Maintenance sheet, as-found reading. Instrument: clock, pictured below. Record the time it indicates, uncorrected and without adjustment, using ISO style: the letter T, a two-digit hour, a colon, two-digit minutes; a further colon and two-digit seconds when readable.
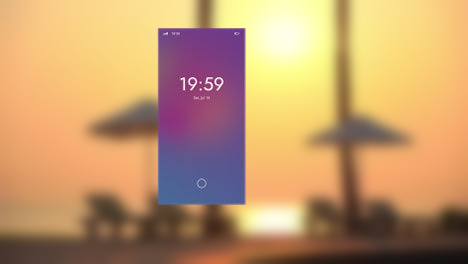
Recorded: T19:59
